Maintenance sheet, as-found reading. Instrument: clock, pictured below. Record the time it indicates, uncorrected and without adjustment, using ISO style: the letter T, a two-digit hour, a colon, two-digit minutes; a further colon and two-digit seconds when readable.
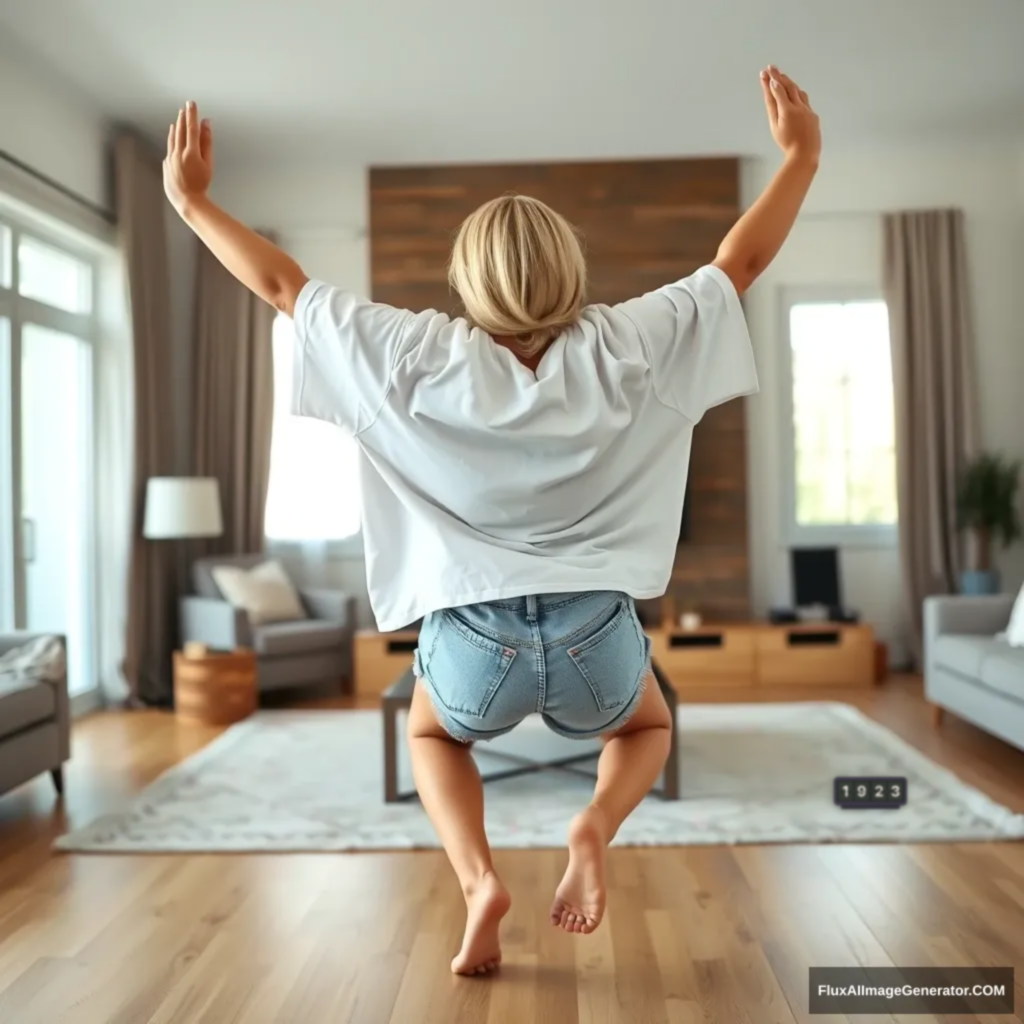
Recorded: T19:23
